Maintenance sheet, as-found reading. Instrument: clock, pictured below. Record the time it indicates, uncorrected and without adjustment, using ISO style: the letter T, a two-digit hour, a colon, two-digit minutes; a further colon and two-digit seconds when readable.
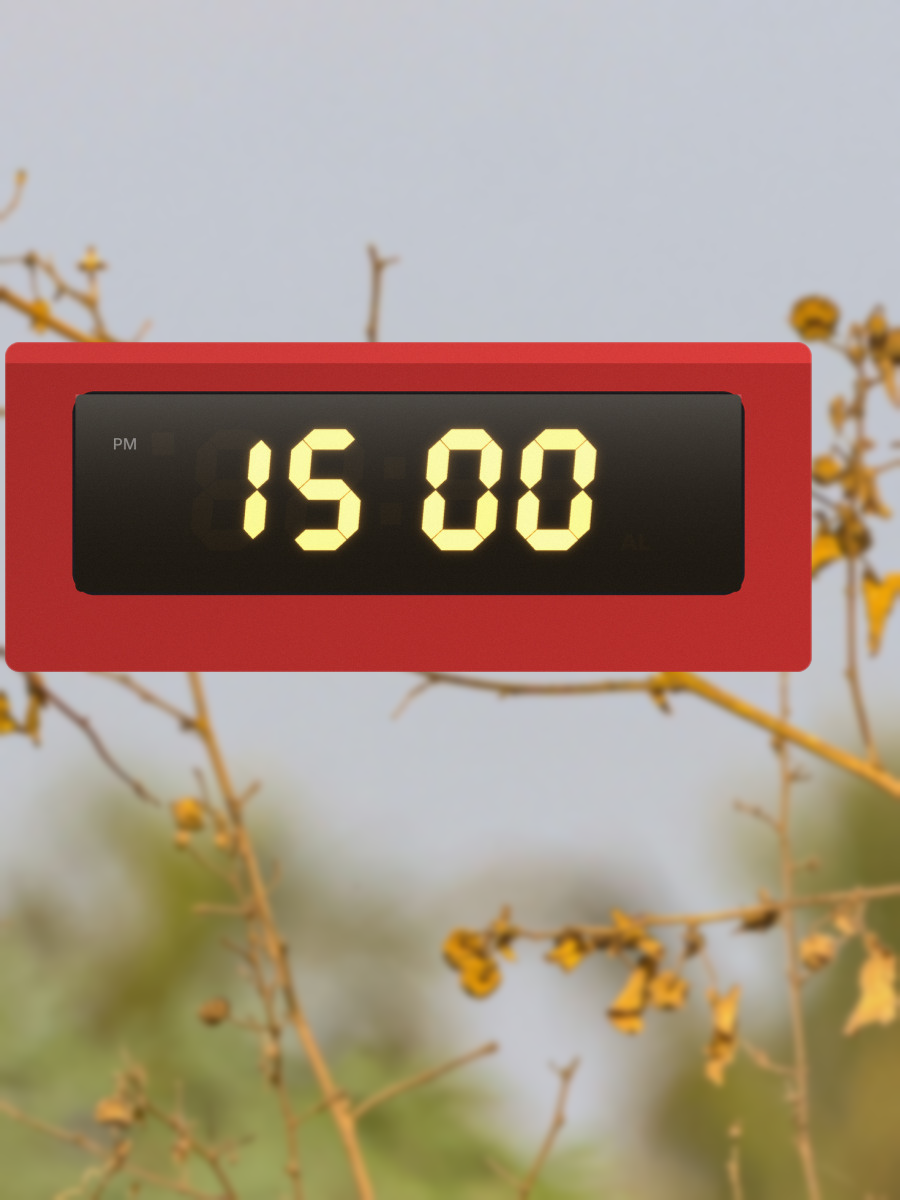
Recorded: T15:00
